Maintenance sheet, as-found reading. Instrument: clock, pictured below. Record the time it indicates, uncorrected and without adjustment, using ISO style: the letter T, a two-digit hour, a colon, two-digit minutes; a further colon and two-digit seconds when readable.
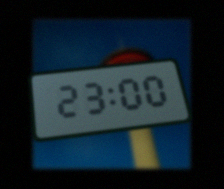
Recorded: T23:00
